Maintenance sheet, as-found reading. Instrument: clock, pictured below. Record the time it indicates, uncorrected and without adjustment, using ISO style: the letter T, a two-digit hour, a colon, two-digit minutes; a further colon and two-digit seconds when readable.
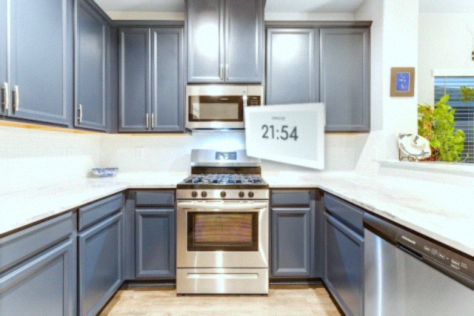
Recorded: T21:54
